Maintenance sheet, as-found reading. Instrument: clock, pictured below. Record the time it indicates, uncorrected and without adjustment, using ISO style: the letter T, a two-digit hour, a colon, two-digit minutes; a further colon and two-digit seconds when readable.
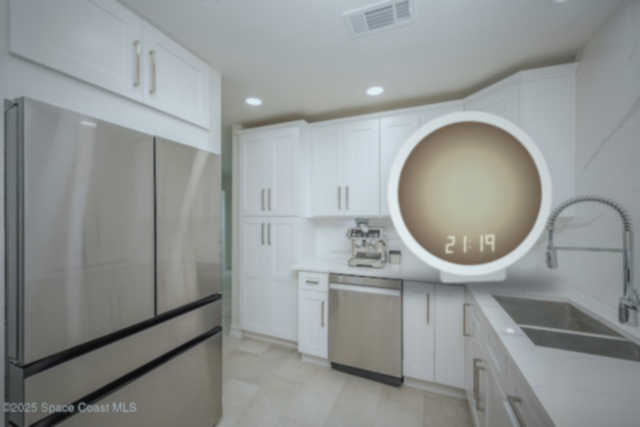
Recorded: T21:19
